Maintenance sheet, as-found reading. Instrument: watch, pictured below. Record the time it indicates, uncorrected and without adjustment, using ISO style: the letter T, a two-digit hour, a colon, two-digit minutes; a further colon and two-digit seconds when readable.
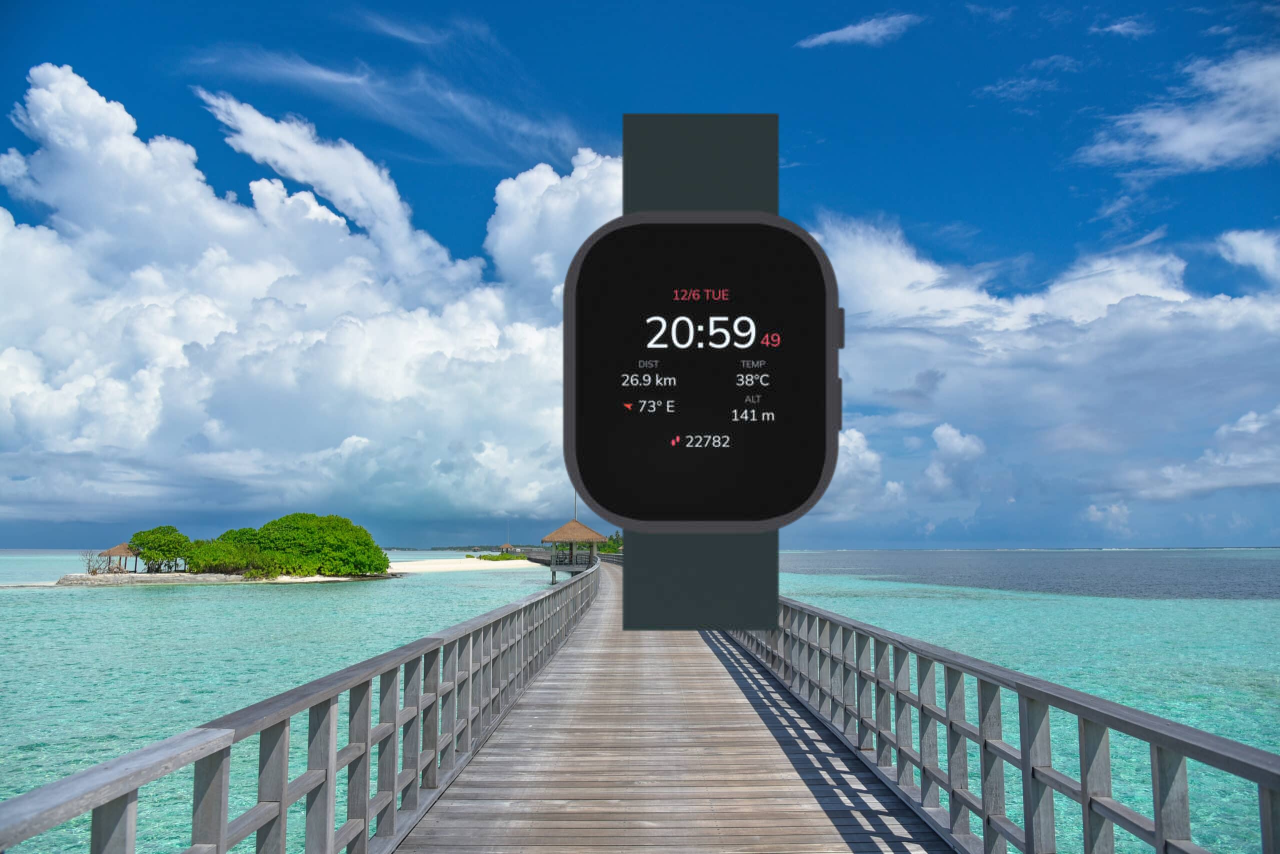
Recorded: T20:59:49
